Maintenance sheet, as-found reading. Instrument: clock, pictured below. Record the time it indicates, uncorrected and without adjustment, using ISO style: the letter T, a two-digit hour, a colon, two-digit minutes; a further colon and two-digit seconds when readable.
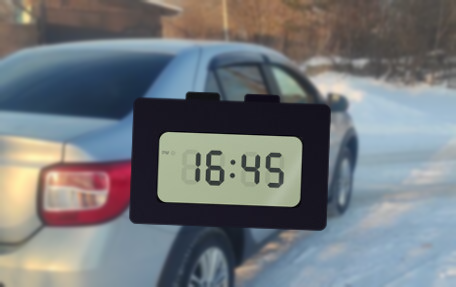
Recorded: T16:45
